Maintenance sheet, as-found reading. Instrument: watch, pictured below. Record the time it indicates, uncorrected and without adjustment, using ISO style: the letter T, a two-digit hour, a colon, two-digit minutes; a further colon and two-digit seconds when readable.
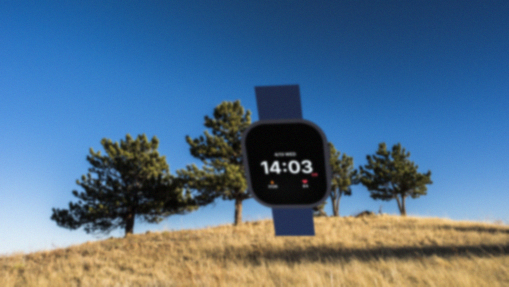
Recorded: T14:03
